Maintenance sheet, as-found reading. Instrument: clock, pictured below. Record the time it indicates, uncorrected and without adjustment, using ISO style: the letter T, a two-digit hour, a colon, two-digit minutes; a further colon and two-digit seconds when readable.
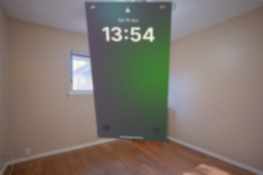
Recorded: T13:54
